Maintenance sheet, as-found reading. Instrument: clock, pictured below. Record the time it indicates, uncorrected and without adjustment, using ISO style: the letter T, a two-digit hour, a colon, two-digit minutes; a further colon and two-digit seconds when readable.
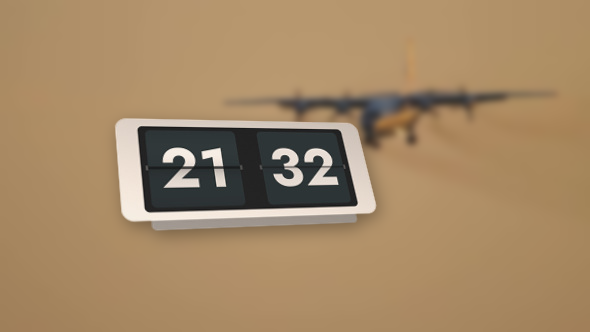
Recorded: T21:32
